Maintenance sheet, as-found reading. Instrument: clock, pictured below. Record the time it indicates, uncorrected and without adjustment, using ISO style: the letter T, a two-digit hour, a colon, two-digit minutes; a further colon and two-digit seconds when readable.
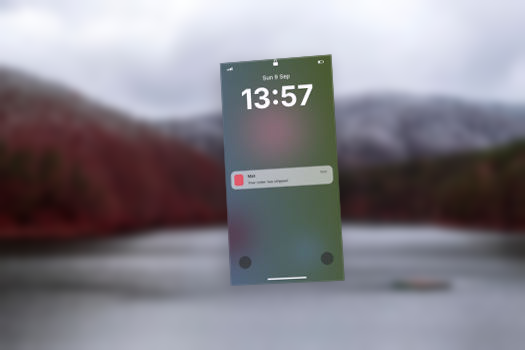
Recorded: T13:57
